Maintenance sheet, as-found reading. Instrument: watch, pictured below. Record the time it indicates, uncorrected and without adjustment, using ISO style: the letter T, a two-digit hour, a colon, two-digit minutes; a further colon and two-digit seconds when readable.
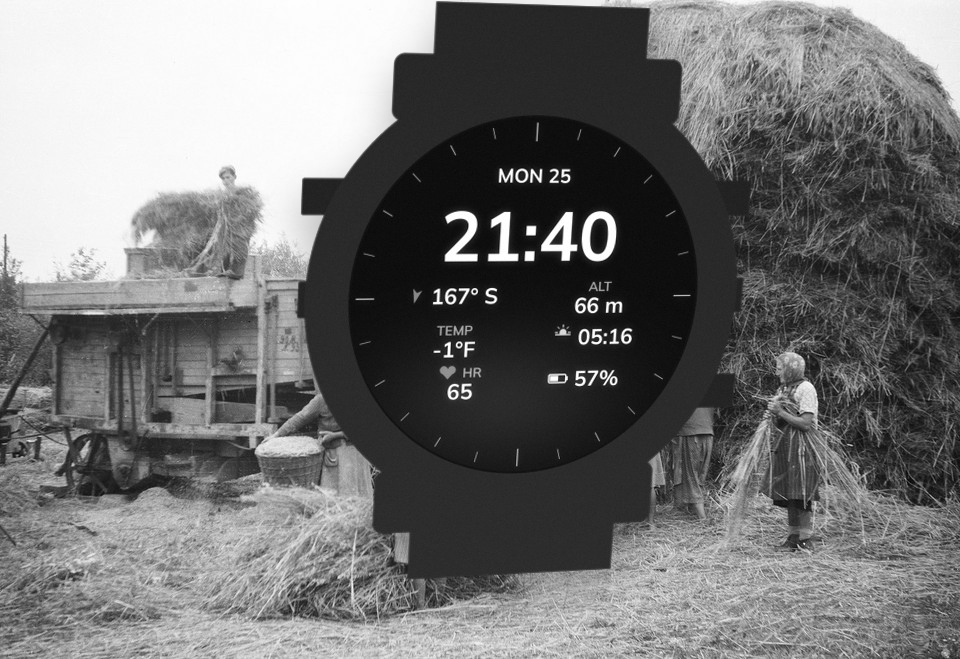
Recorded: T21:40
